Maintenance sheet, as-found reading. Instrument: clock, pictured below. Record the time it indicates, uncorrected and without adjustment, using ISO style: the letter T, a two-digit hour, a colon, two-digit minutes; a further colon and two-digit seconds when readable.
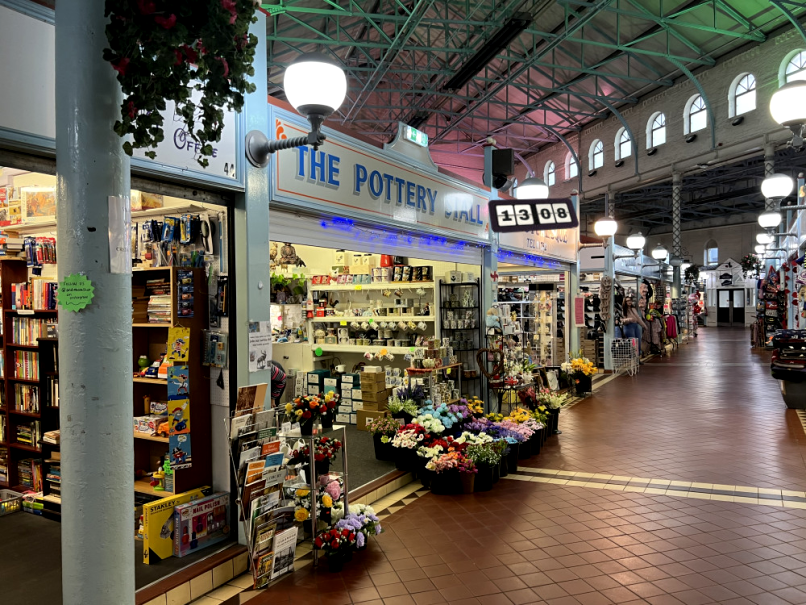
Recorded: T13:08
